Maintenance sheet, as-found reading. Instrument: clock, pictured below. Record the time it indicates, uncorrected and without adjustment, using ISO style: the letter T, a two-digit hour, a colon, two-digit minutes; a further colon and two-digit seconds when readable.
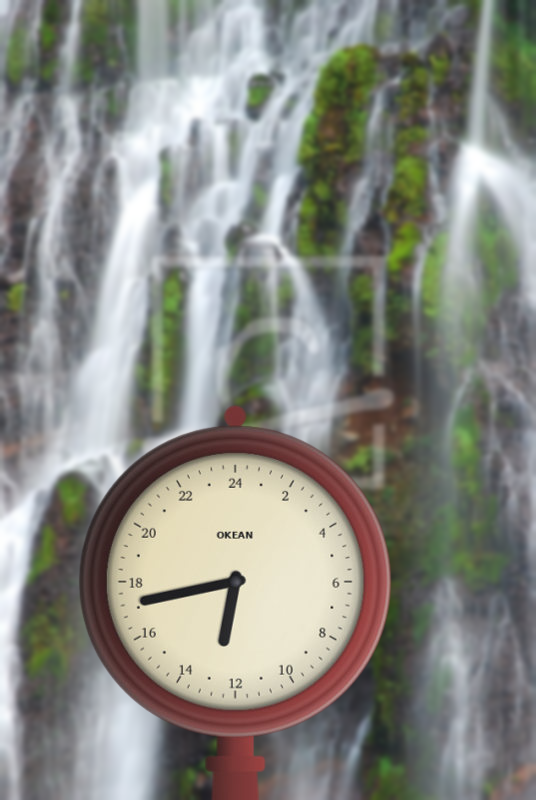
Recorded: T12:43
